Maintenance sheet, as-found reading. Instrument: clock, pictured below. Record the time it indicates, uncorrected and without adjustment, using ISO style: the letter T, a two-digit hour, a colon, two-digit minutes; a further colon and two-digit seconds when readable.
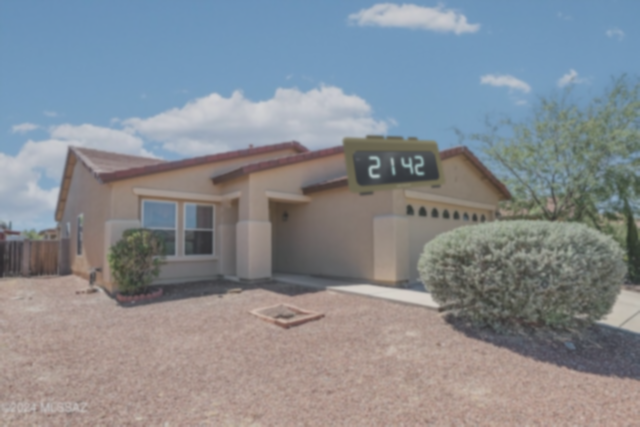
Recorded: T21:42
